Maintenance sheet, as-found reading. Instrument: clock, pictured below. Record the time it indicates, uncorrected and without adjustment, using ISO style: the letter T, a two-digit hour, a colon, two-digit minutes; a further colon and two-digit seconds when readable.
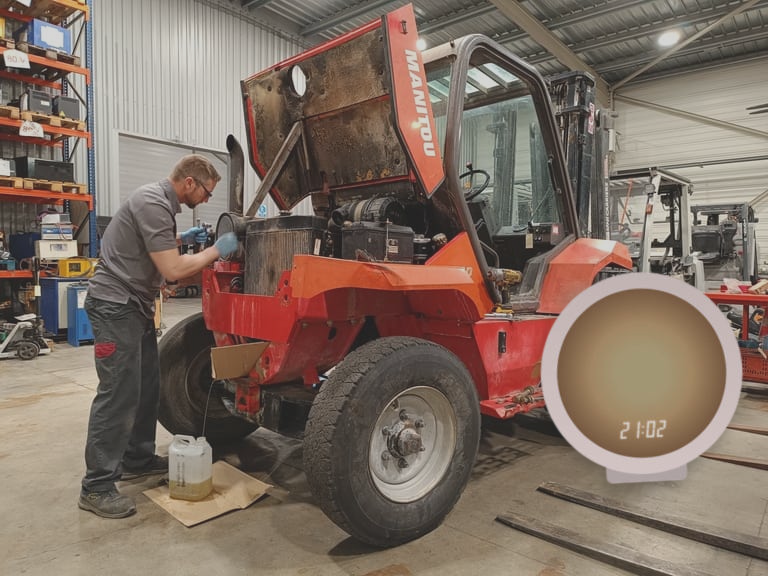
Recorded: T21:02
